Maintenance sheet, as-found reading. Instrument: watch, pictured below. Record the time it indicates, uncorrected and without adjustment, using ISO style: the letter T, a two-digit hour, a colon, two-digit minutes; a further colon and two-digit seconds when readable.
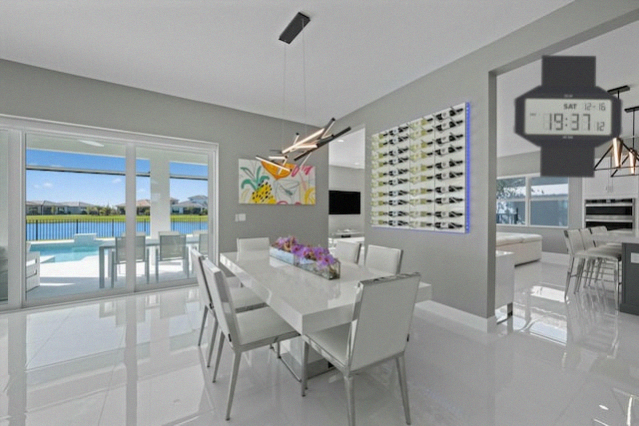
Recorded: T19:37
